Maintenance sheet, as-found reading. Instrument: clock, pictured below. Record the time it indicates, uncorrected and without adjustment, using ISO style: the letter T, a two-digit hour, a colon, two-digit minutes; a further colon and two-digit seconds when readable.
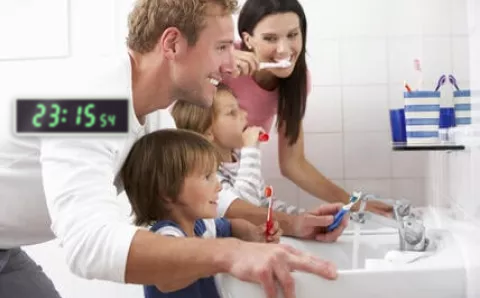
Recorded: T23:15:54
